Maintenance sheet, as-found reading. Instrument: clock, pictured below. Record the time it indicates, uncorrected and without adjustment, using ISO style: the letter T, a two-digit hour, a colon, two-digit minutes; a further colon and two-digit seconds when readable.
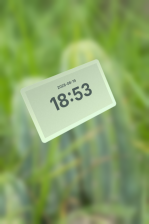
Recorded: T18:53
